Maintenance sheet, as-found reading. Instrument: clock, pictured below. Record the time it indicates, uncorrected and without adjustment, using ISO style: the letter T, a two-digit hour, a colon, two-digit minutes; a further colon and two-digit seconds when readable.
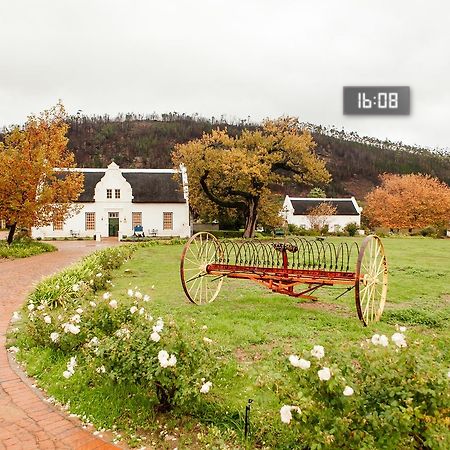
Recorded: T16:08
